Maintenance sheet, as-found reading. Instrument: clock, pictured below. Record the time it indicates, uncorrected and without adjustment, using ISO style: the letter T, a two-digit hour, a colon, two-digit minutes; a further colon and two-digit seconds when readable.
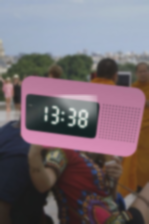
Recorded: T13:38
